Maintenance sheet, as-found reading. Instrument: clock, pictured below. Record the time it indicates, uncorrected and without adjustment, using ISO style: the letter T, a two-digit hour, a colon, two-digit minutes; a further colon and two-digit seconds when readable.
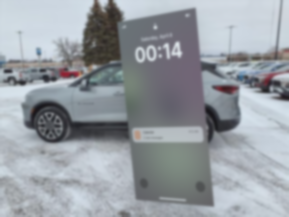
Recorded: T00:14
